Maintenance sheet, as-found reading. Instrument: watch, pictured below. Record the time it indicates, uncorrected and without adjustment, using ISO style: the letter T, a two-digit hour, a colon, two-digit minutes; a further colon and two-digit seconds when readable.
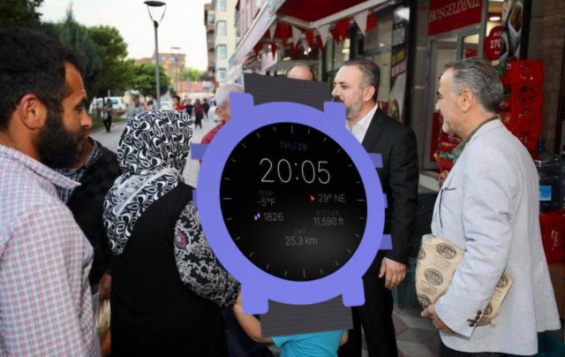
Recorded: T20:05
